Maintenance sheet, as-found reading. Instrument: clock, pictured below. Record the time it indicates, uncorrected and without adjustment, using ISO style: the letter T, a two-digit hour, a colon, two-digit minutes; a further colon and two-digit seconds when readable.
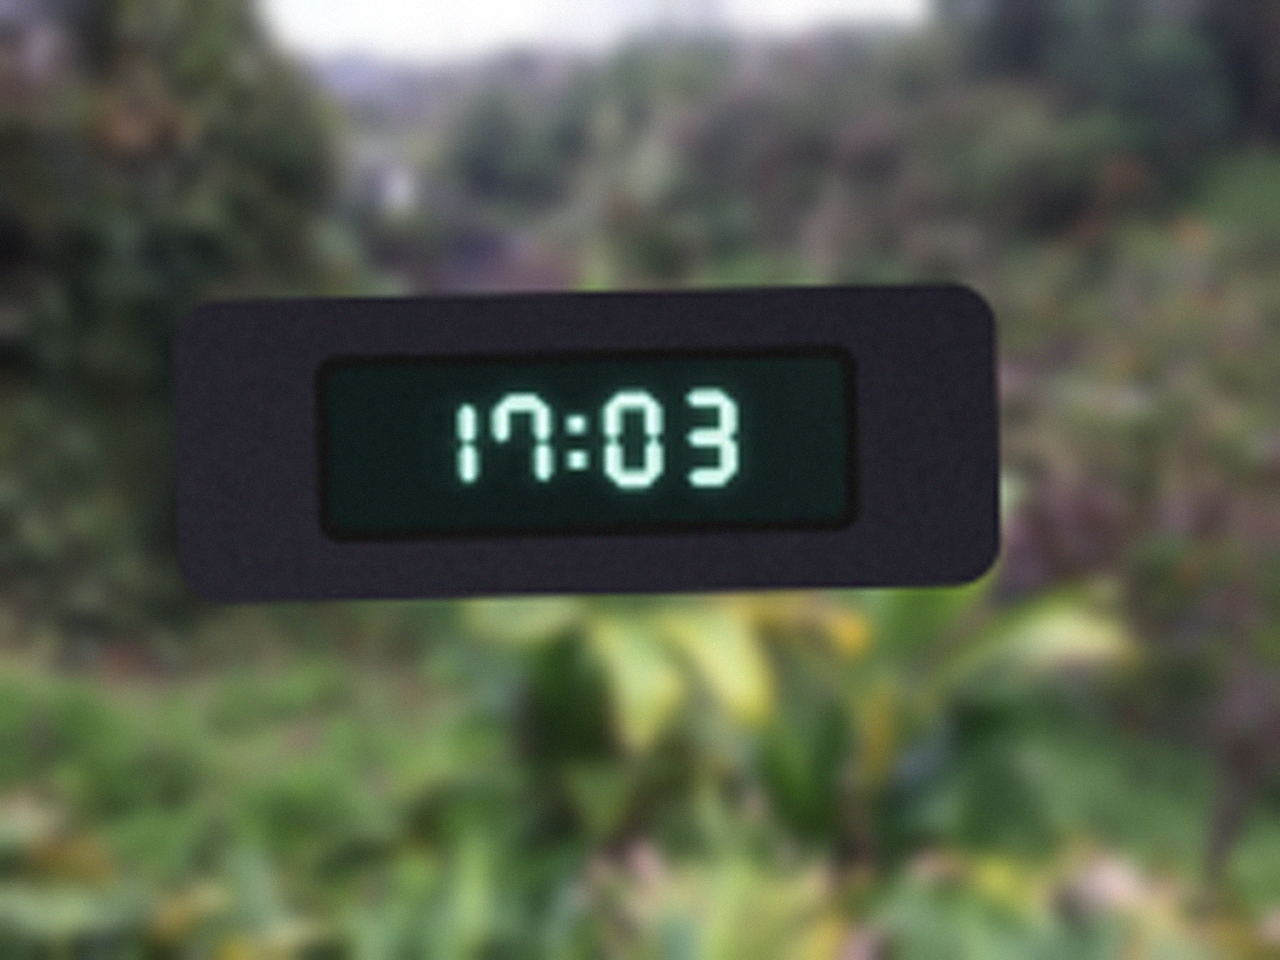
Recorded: T17:03
